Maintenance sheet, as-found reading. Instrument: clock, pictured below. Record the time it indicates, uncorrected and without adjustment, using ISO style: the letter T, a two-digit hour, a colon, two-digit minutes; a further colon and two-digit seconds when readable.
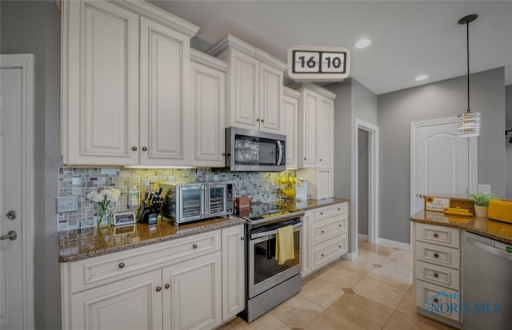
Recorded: T16:10
